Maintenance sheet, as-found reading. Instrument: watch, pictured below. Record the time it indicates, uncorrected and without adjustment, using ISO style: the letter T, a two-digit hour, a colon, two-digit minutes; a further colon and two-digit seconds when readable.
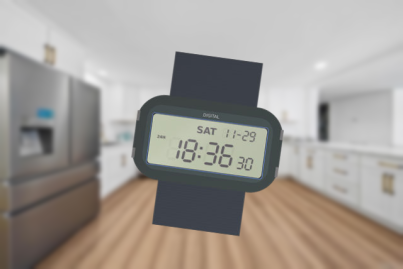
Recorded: T18:36:30
